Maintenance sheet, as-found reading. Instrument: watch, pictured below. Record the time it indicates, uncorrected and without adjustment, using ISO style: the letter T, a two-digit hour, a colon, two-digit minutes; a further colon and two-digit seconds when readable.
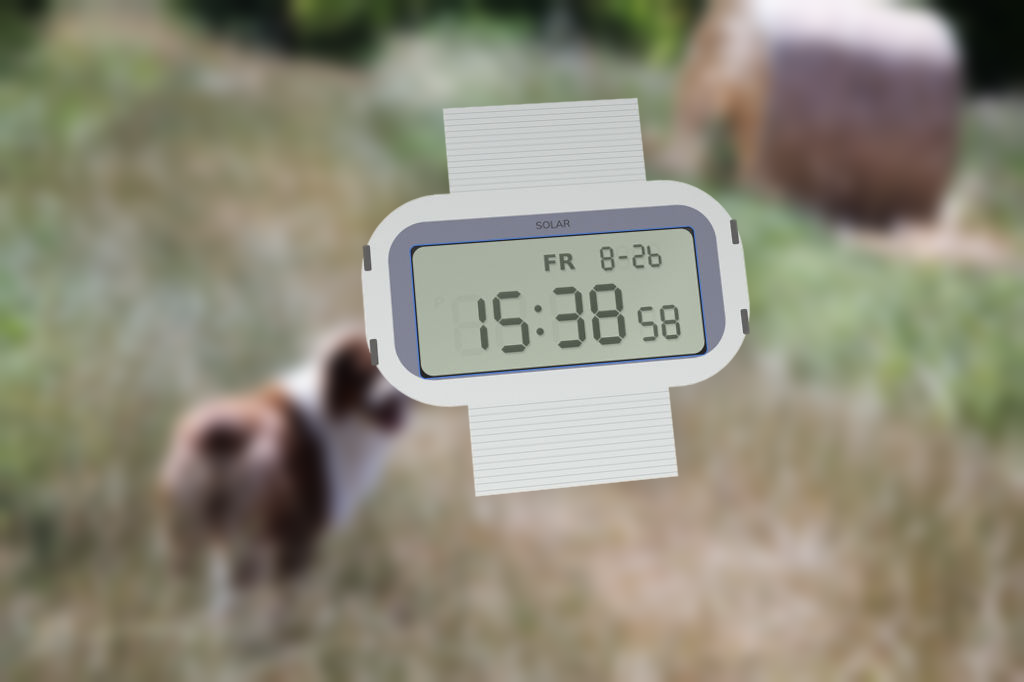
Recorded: T15:38:58
